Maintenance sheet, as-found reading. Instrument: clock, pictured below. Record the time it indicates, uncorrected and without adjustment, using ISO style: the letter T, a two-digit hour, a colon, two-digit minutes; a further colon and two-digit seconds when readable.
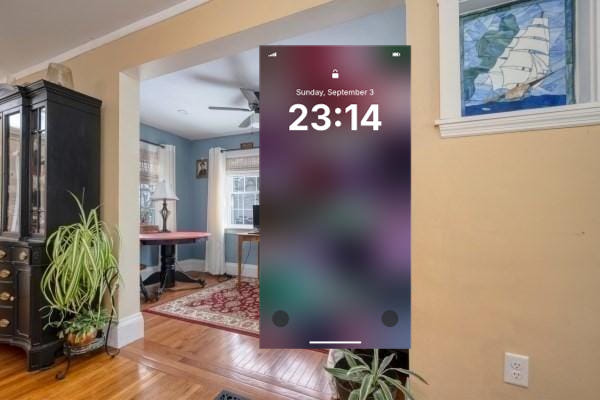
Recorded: T23:14
